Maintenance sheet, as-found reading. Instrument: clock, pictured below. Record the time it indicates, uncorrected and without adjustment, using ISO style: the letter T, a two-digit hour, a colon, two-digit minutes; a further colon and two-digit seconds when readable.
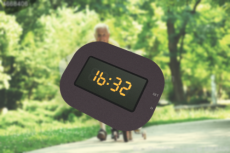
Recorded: T16:32
